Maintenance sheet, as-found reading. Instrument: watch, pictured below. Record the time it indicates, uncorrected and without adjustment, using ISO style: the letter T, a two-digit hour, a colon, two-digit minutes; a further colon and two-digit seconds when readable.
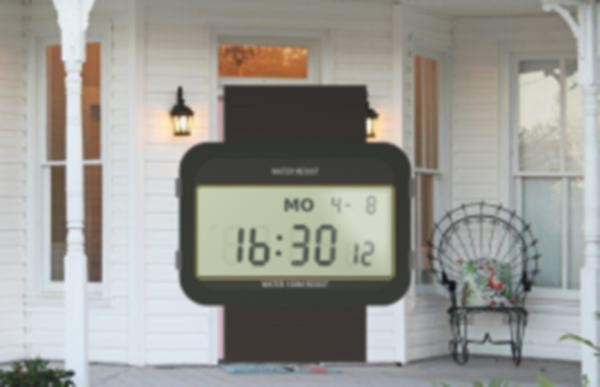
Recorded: T16:30:12
